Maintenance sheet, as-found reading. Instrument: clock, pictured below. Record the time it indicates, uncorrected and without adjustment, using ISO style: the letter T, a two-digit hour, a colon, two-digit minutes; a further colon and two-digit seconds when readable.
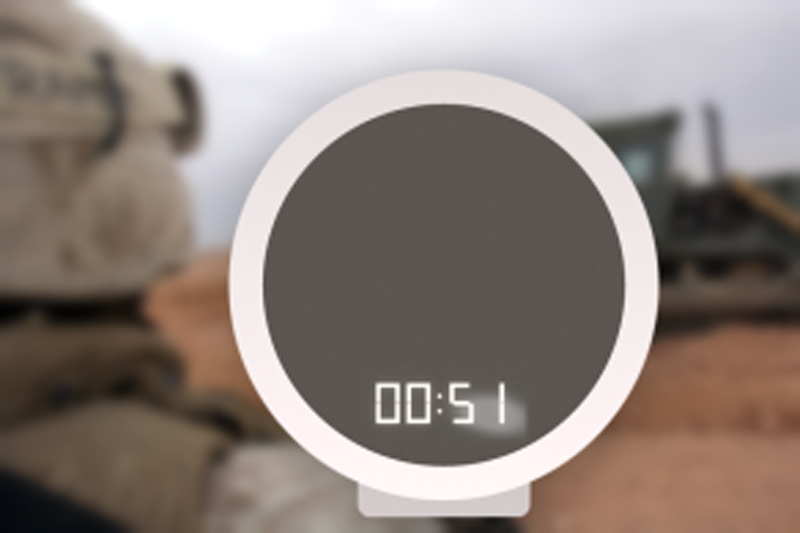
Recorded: T00:51
